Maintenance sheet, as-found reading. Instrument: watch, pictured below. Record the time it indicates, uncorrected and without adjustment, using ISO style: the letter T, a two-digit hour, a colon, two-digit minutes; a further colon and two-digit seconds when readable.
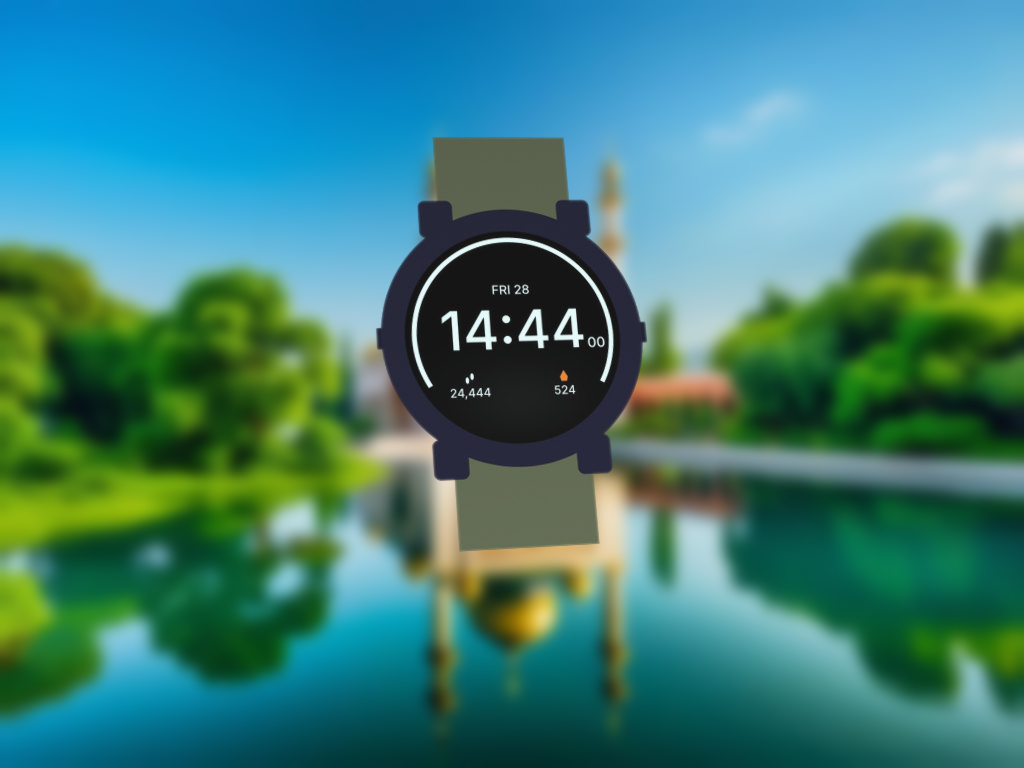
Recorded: T14:44:00
